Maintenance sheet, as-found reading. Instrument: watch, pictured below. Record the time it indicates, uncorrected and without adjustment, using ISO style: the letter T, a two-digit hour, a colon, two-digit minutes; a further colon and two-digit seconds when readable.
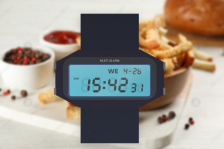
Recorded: T15:42:31
